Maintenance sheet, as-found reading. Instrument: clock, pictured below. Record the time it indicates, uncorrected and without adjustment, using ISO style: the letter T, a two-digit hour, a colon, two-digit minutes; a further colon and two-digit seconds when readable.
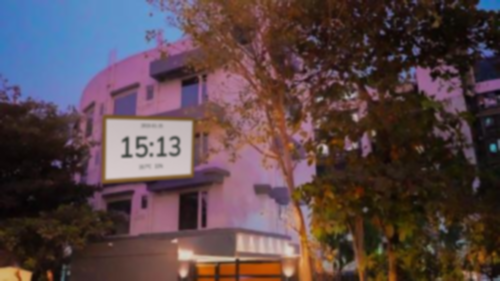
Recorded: T15:13
